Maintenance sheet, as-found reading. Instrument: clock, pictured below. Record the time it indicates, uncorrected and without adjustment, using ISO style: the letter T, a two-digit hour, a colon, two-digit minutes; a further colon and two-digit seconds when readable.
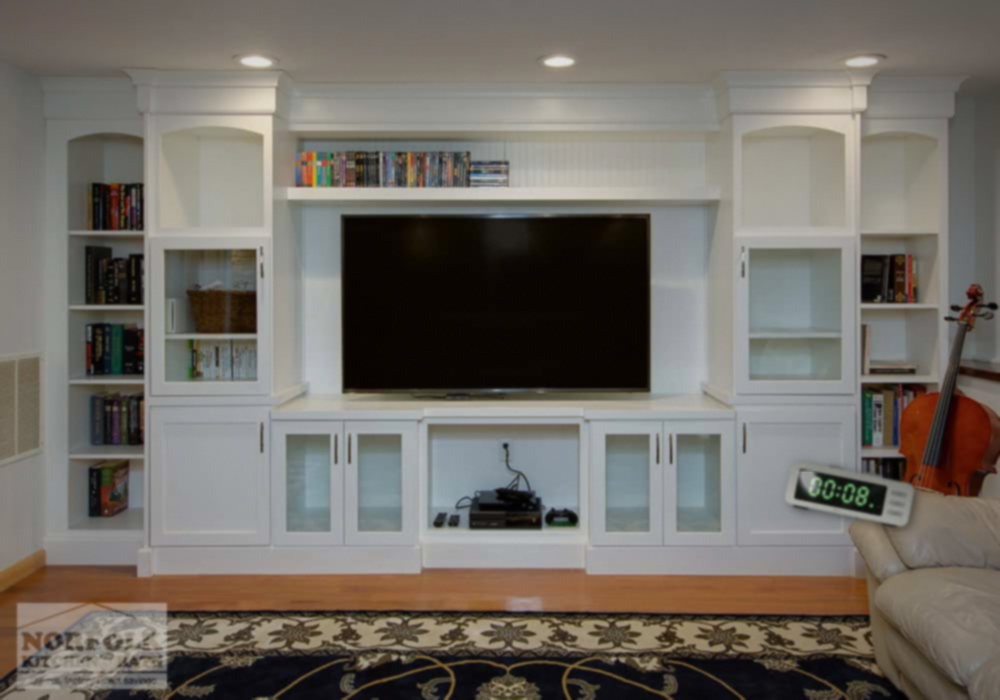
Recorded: T00:08
